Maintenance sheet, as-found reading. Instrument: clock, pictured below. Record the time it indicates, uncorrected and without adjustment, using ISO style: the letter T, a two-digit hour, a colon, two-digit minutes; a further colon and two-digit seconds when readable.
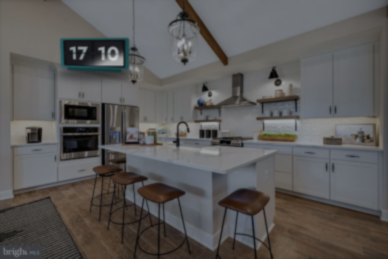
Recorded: T17:10
